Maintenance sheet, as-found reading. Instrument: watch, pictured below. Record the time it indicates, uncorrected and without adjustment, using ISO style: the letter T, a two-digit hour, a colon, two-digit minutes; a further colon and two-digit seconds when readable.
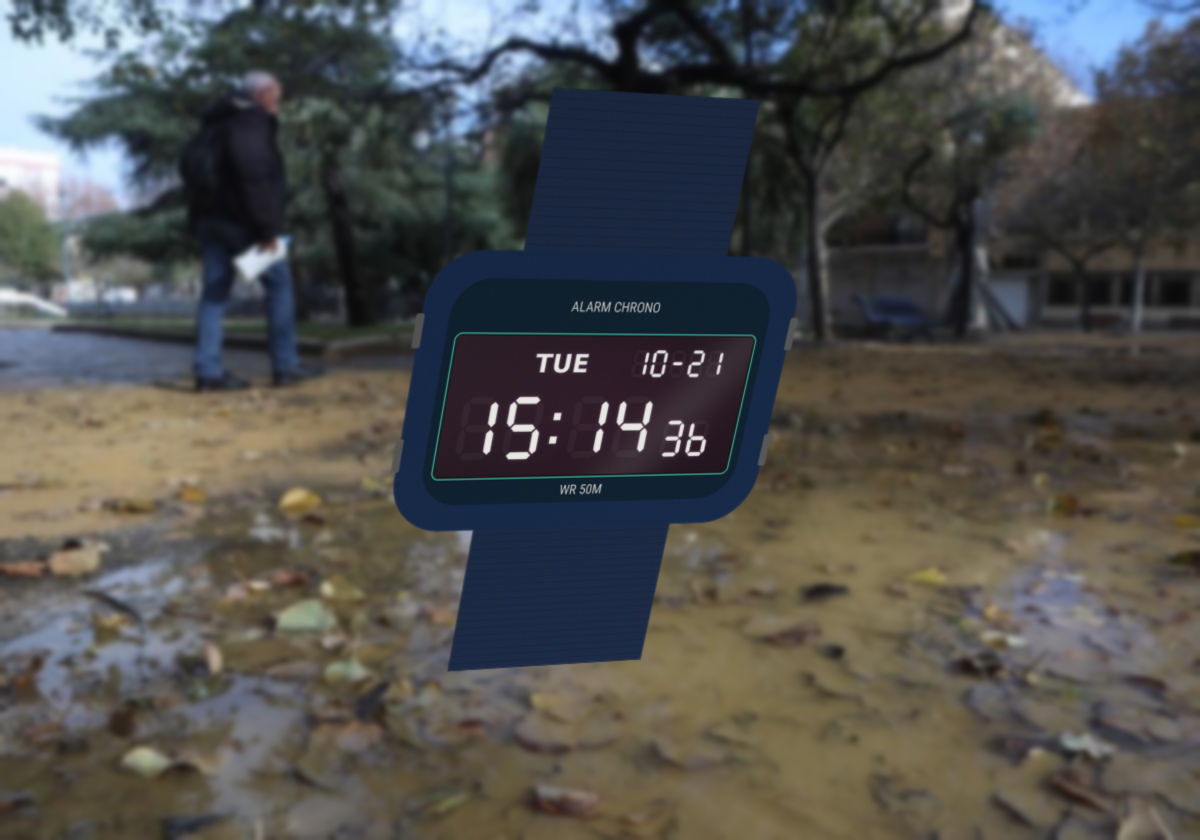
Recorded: T15:14:36
